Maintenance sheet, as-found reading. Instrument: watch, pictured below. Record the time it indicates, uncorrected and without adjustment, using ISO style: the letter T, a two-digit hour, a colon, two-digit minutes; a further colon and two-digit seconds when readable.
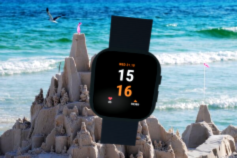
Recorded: T15:16
